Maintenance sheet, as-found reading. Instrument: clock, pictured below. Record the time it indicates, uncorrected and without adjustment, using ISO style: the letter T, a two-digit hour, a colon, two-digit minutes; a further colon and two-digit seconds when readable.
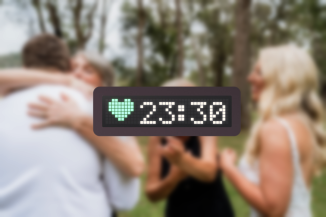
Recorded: T23:30
